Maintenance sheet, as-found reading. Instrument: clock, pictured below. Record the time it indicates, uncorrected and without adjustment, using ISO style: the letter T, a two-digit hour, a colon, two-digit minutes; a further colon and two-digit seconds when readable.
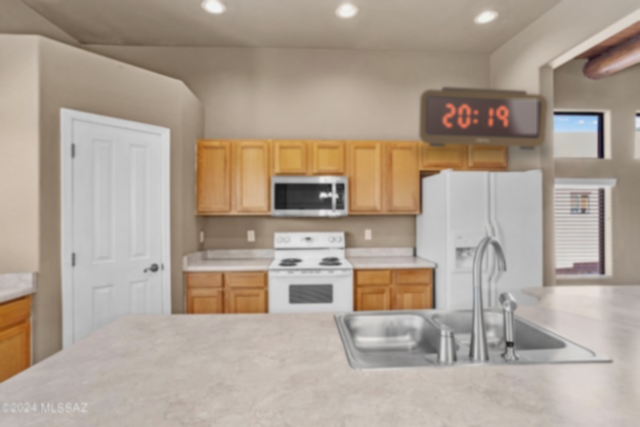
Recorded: T20:19
